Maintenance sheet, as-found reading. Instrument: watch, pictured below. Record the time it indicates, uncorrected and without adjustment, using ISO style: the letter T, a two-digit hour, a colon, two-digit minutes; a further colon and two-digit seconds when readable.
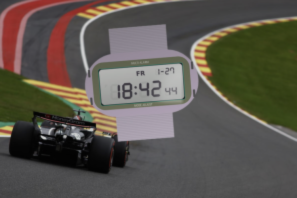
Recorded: T18:42:44
